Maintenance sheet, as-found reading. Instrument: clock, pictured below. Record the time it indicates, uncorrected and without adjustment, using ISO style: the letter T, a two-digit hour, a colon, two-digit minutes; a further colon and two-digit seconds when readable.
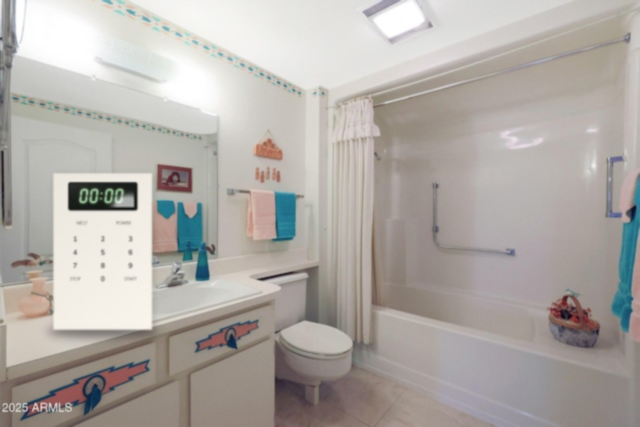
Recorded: T00:00
